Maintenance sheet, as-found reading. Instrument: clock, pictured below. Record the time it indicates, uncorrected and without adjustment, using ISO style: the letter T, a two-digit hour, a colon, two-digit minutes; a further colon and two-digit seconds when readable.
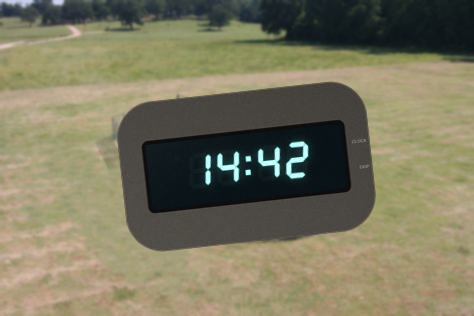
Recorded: T14:42
